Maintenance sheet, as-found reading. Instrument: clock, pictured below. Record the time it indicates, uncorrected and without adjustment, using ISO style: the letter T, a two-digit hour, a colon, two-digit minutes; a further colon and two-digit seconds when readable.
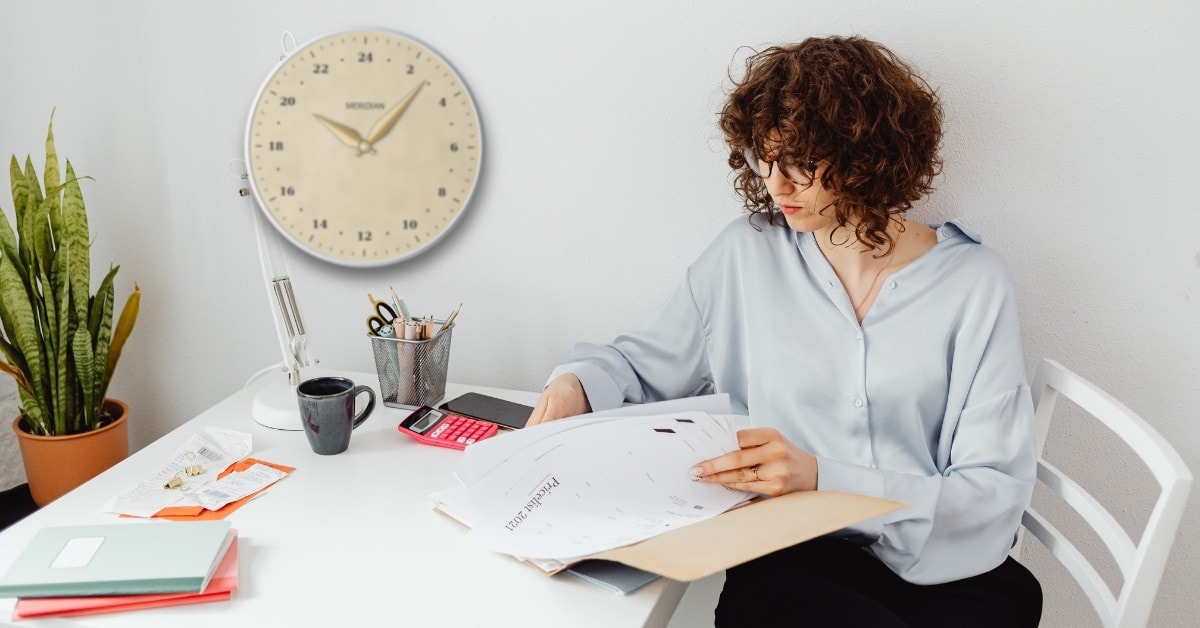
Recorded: T20:07
